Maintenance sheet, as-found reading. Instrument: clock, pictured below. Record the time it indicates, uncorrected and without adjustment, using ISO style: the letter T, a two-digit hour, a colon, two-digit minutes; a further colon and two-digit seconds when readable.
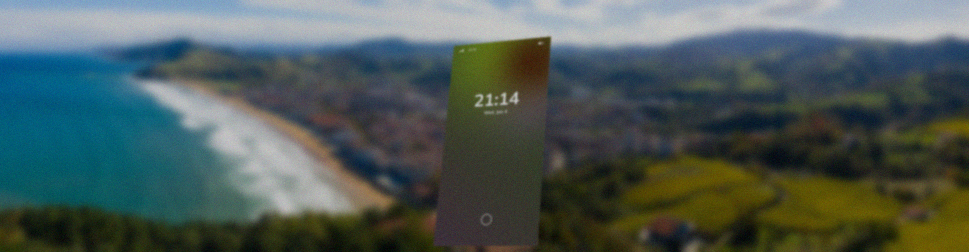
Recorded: T21:14
